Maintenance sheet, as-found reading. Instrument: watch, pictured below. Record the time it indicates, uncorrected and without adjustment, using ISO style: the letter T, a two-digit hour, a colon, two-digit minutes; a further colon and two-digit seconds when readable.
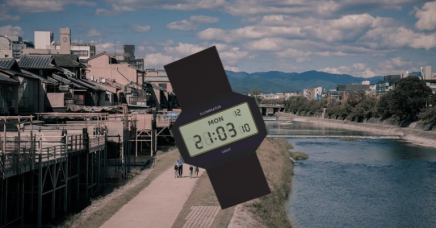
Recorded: T21:03:10
